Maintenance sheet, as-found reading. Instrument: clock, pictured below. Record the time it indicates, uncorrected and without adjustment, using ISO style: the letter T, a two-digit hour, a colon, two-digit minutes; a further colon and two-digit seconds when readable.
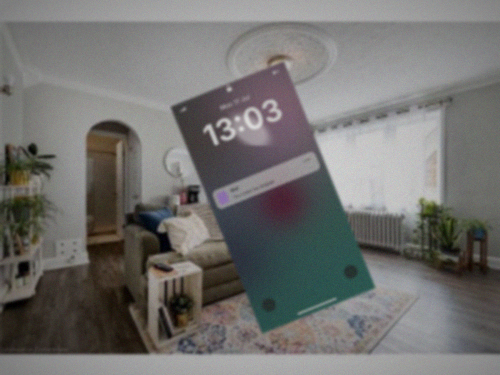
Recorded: T13:03
